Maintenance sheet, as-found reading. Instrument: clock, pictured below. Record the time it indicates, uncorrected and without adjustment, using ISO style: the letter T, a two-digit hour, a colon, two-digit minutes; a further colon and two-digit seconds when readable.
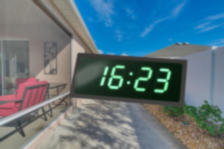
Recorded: T16:23
